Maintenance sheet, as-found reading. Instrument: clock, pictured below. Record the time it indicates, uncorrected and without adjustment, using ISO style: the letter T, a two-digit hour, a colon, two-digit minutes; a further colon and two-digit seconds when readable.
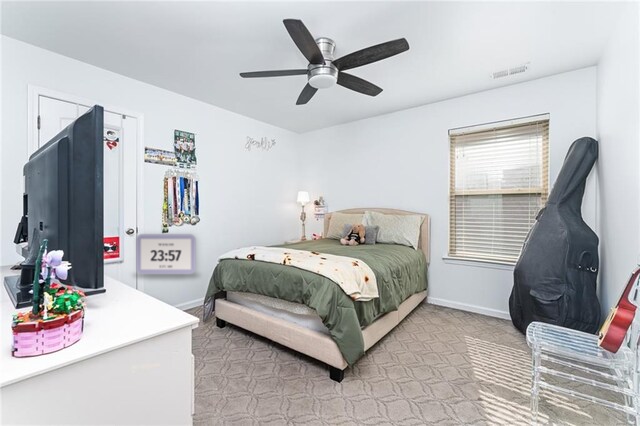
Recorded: T23:57
